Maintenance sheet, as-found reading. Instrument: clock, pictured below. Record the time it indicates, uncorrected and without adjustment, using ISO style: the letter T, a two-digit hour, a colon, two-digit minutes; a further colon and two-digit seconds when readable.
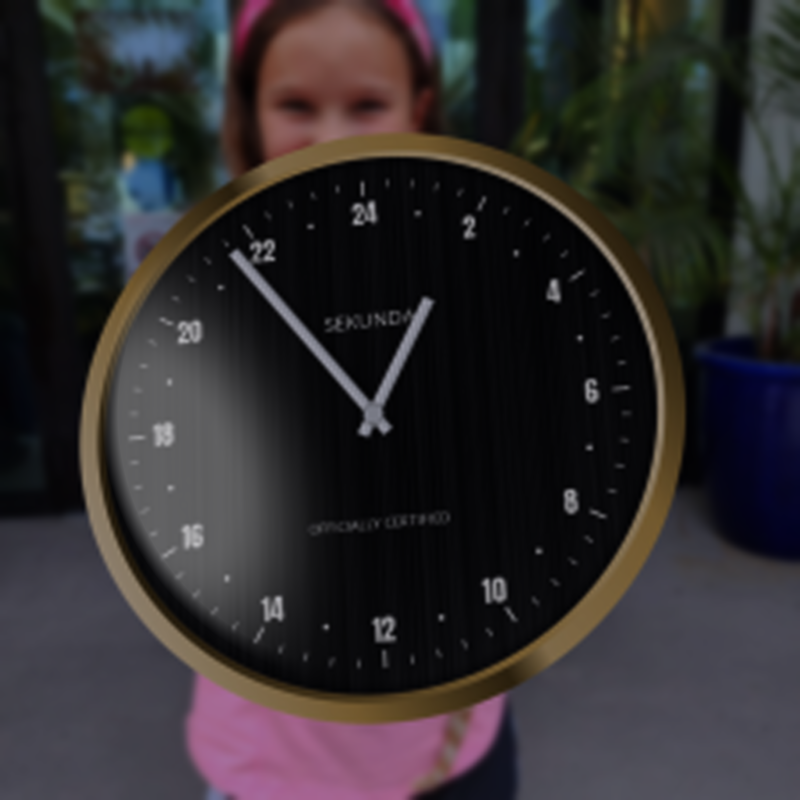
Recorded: T01:54
